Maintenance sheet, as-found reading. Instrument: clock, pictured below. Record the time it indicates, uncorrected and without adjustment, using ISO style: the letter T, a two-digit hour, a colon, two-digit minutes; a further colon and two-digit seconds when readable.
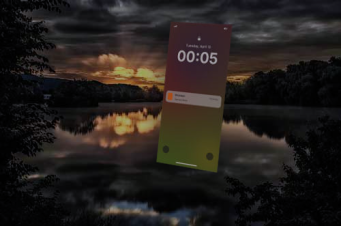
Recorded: T00:05
